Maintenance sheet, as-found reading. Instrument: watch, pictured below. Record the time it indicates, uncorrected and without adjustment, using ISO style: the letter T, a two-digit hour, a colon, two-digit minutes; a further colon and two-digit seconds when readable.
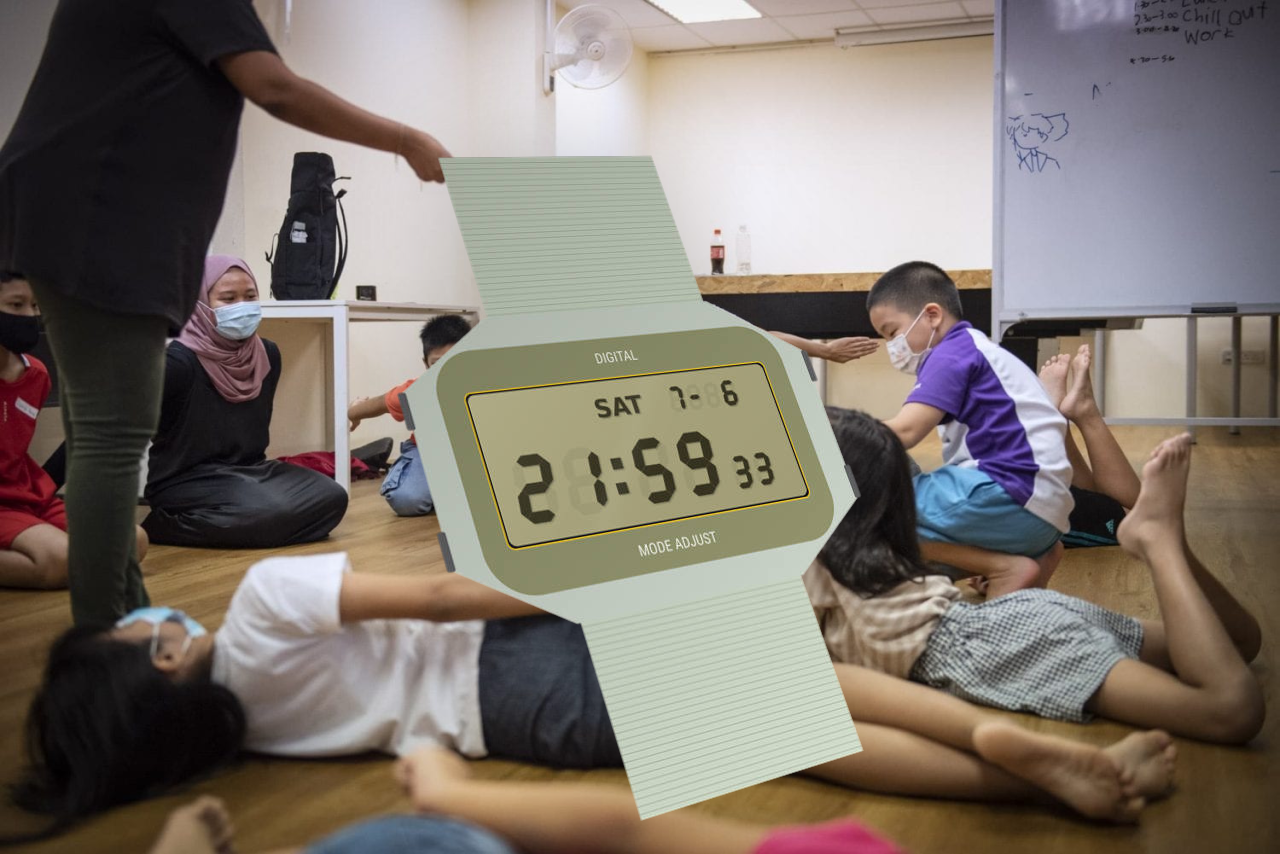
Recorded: T21:59:33
